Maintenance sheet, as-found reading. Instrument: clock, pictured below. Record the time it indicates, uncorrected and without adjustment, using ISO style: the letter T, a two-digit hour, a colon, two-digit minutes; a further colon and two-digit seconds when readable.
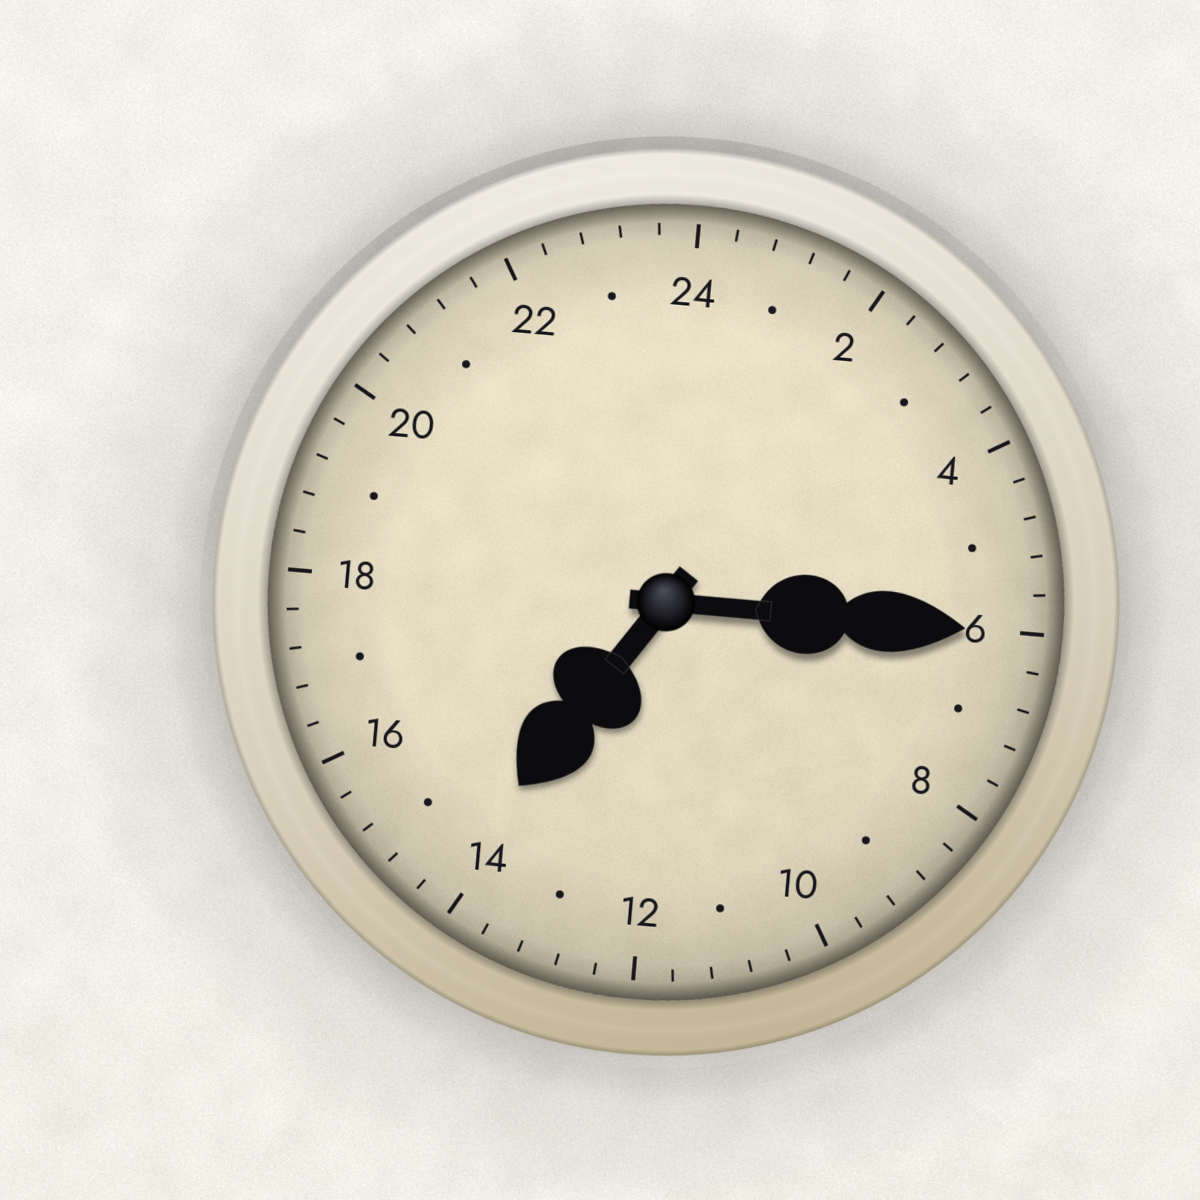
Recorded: T14:15
